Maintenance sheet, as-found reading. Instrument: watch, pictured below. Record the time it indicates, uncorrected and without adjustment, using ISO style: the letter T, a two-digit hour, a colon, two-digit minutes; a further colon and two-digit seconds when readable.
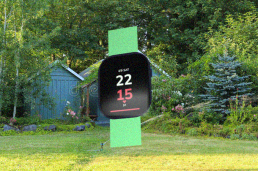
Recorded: T22:15
